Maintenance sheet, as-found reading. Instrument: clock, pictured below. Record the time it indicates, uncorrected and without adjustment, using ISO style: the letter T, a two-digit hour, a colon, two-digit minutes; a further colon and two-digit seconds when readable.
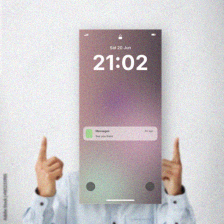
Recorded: T21:02
